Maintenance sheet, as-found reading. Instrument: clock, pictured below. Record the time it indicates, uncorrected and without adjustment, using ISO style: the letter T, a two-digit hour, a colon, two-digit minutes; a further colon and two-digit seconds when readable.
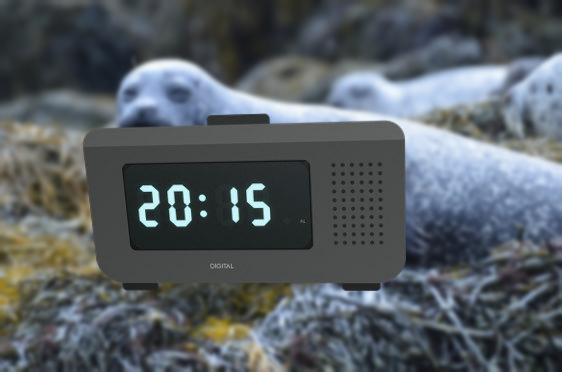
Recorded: T20:15
